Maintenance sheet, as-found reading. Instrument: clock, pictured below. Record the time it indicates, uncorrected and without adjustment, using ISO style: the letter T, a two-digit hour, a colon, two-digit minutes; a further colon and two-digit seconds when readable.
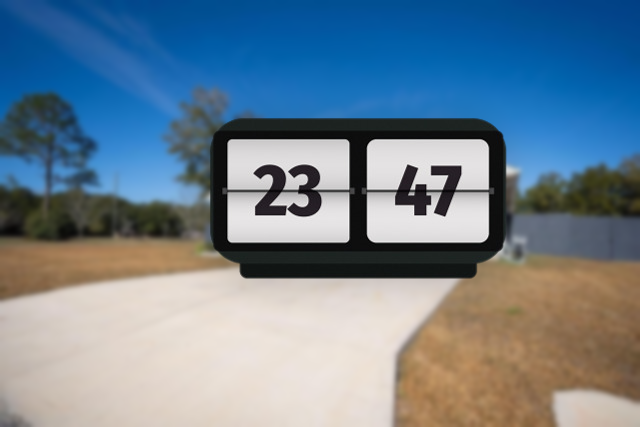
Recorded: T23:47
